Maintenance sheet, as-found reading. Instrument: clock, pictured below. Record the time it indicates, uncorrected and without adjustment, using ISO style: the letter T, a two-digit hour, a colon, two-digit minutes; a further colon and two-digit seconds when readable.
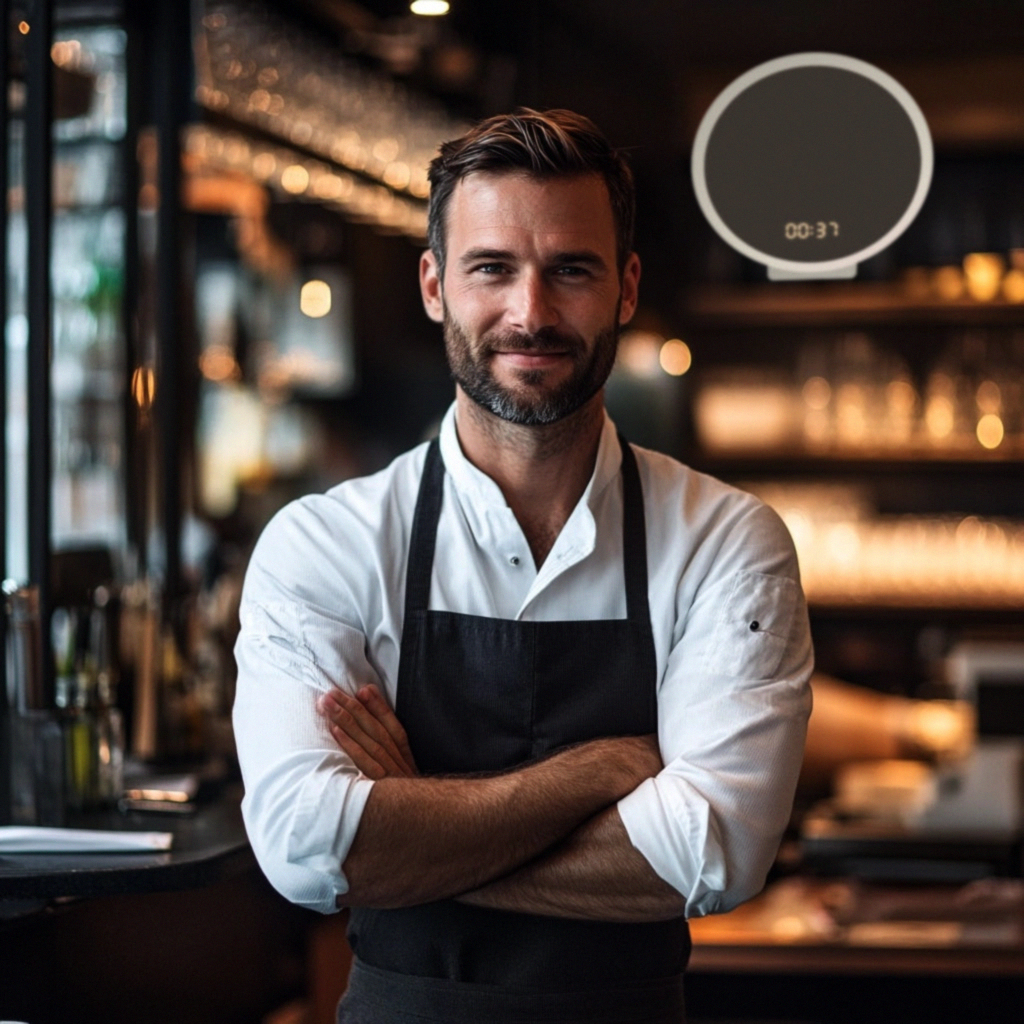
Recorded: T00:37
